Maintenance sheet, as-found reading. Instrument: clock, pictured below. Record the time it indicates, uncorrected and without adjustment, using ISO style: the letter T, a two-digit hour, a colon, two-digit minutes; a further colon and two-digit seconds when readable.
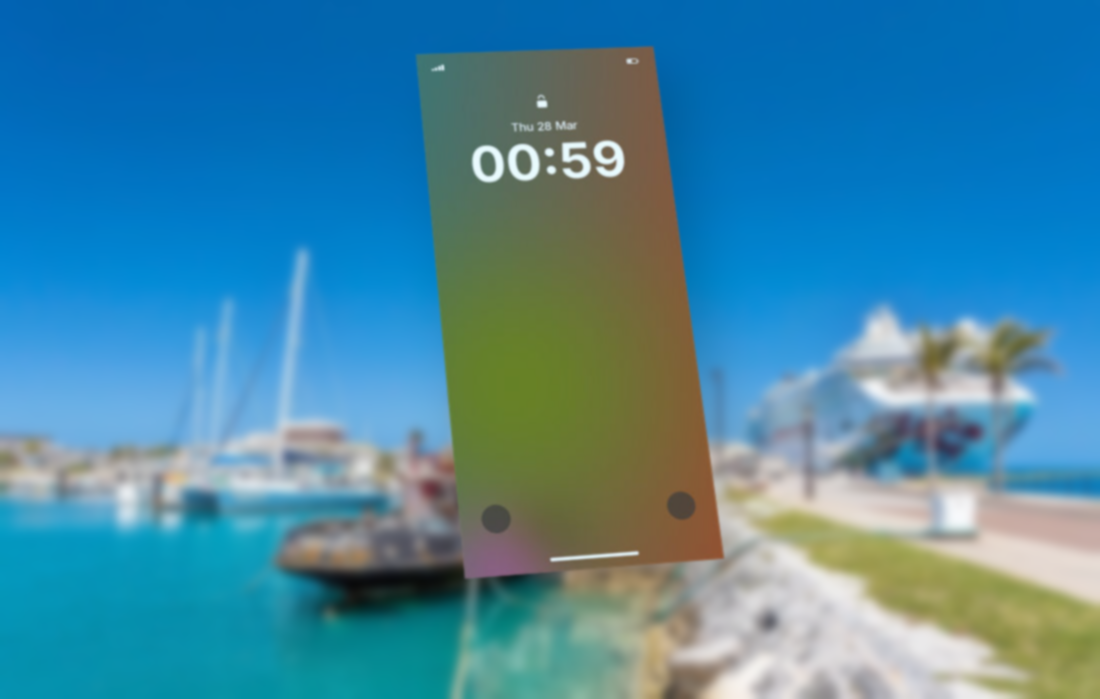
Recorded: T00:59
